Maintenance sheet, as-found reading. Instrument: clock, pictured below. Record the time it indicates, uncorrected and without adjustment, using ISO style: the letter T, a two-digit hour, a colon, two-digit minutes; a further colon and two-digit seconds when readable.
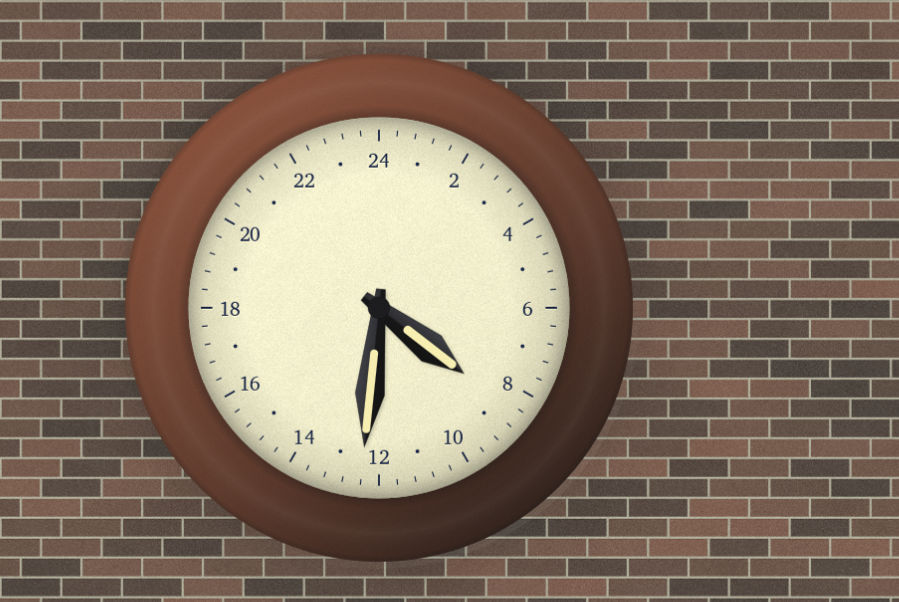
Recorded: T08:31
